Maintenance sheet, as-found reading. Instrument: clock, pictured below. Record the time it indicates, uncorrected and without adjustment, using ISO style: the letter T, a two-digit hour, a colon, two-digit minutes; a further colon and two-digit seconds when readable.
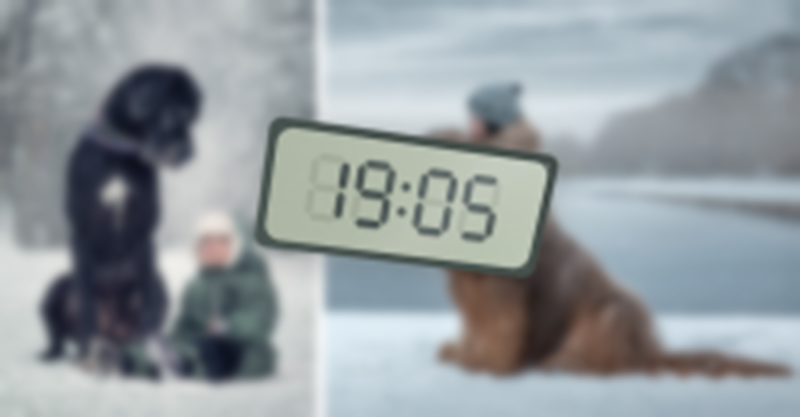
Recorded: T19:05
